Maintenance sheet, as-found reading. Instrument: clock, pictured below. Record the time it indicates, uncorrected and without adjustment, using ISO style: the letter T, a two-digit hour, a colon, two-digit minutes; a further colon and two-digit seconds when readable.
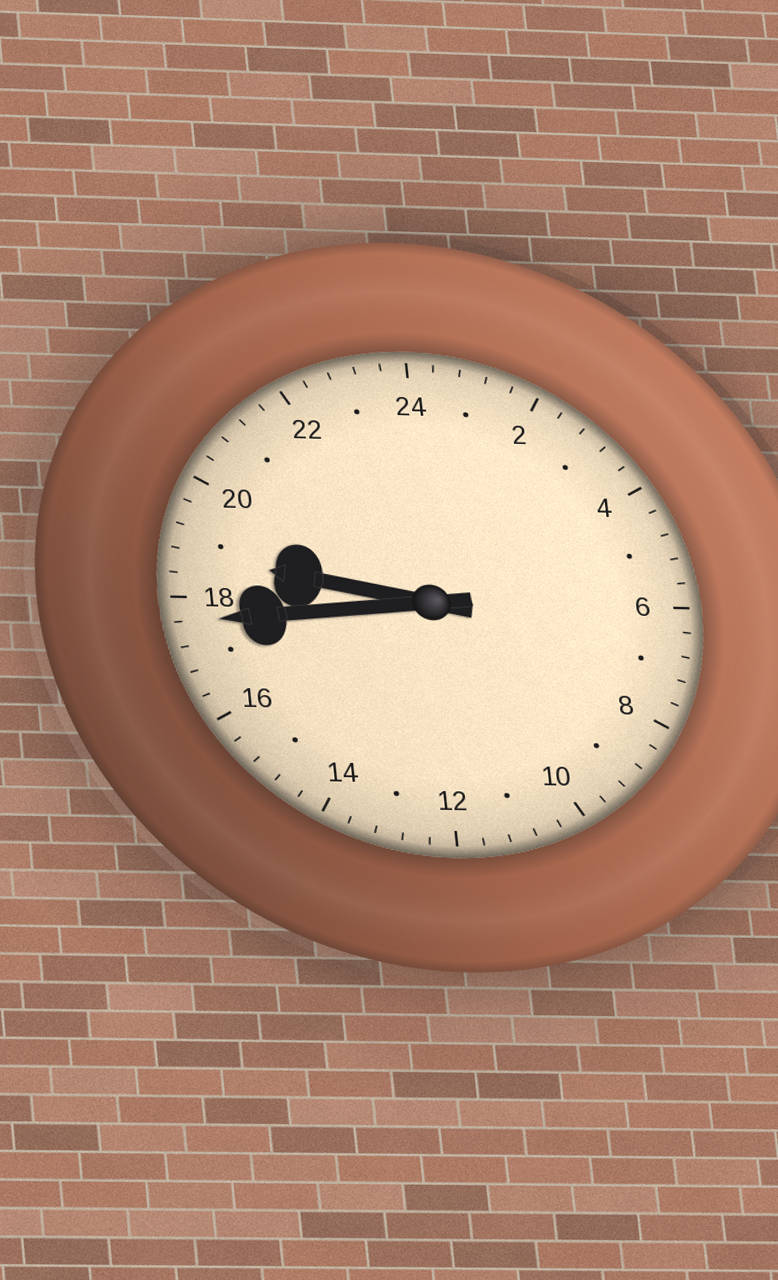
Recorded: T18:44
